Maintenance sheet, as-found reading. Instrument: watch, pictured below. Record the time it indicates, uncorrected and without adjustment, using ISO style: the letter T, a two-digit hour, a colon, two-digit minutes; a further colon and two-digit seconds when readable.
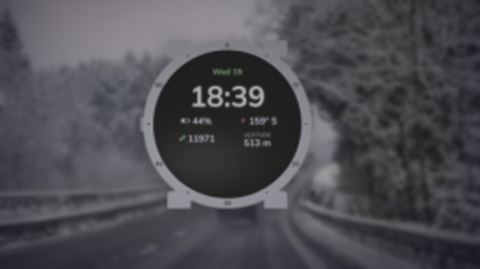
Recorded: T18:39
